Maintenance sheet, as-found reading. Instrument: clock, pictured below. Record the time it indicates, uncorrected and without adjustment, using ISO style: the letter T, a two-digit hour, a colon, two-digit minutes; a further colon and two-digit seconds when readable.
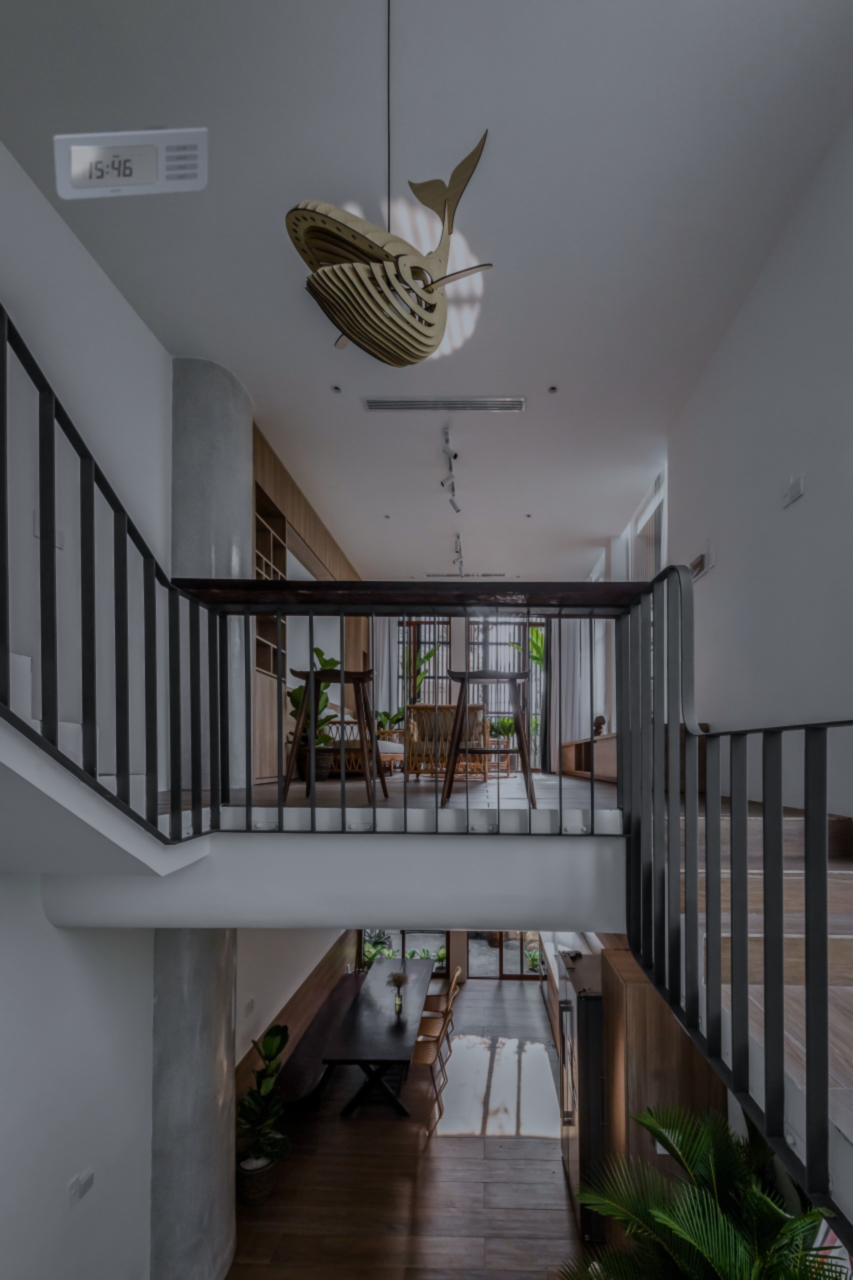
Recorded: T15:46
